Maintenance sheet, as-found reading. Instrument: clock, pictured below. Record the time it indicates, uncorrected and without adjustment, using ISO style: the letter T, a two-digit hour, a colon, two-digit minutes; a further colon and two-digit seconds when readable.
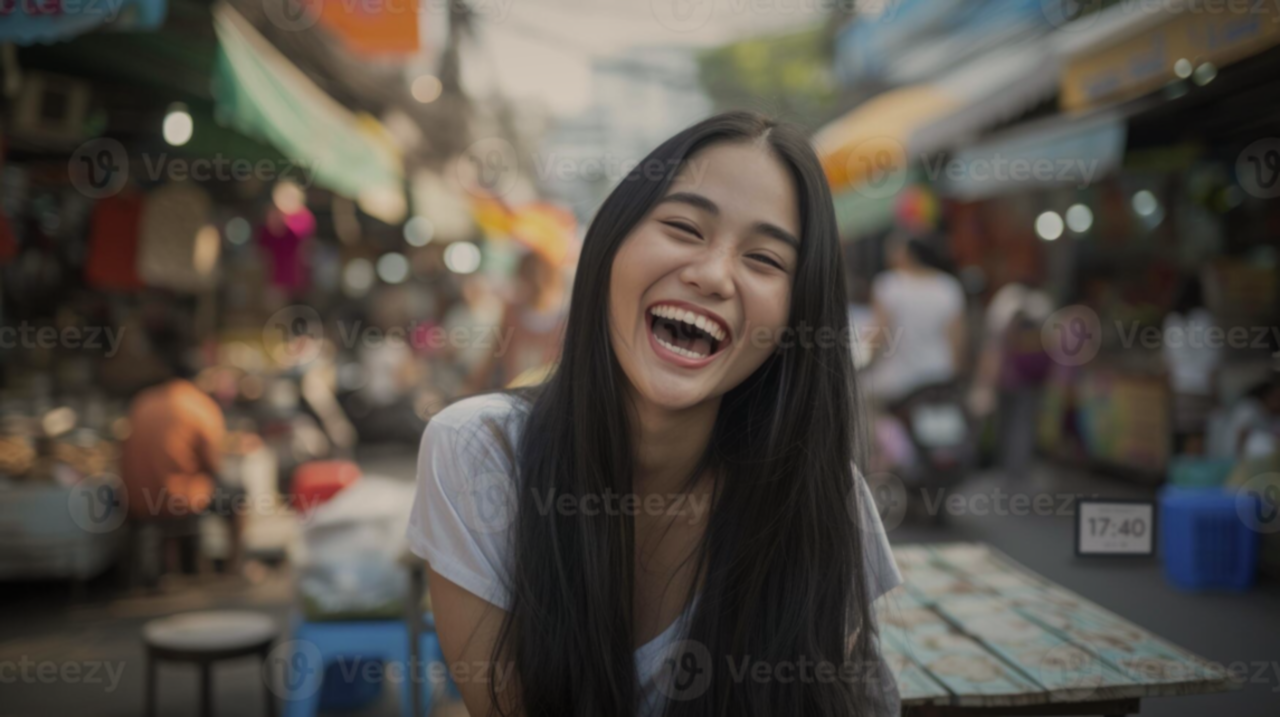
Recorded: T17:40
